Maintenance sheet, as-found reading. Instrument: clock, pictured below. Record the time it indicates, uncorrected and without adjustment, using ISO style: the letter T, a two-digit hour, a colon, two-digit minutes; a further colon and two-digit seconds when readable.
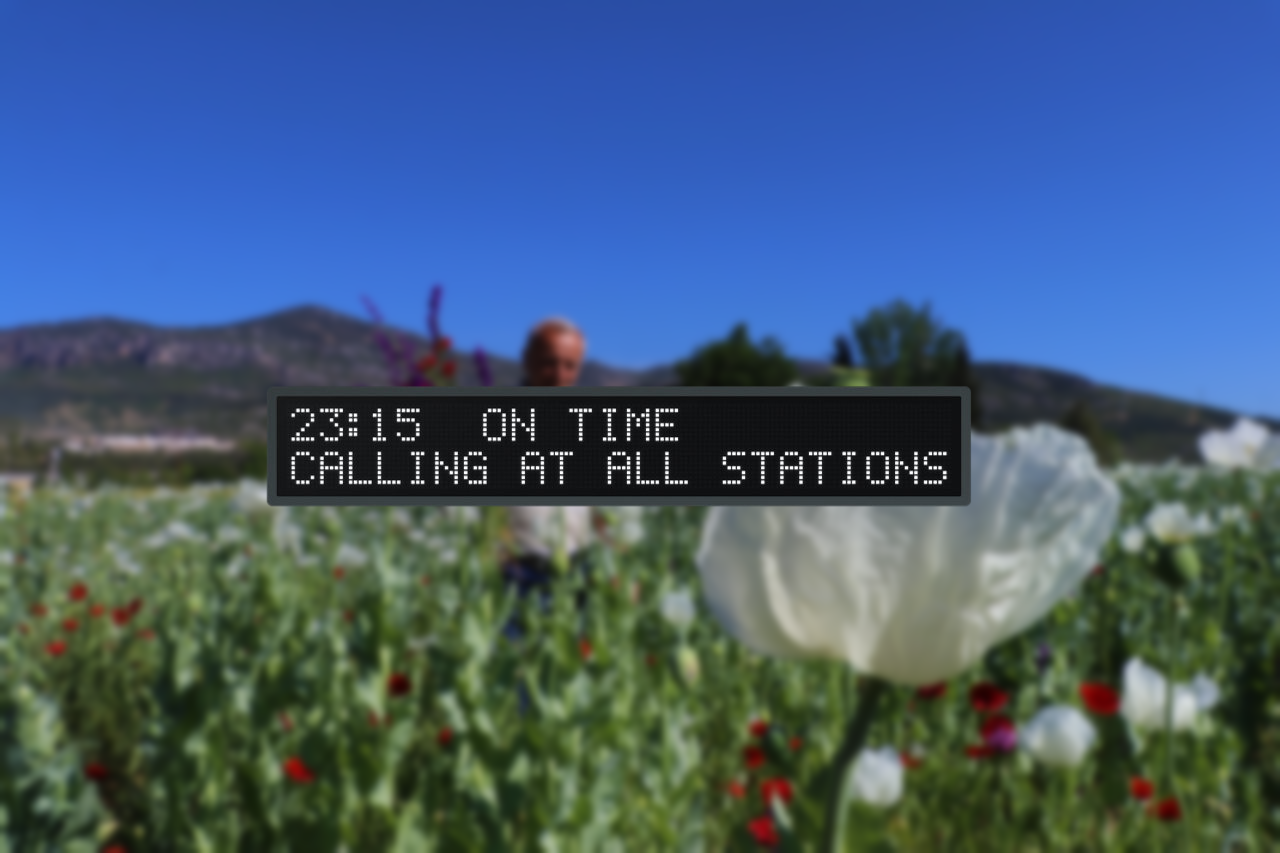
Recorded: T23:15
